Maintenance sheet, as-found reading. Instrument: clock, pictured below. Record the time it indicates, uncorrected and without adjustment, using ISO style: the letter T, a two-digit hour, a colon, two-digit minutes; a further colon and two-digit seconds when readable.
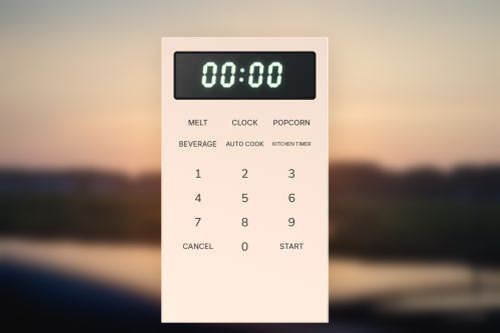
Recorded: T00:00
